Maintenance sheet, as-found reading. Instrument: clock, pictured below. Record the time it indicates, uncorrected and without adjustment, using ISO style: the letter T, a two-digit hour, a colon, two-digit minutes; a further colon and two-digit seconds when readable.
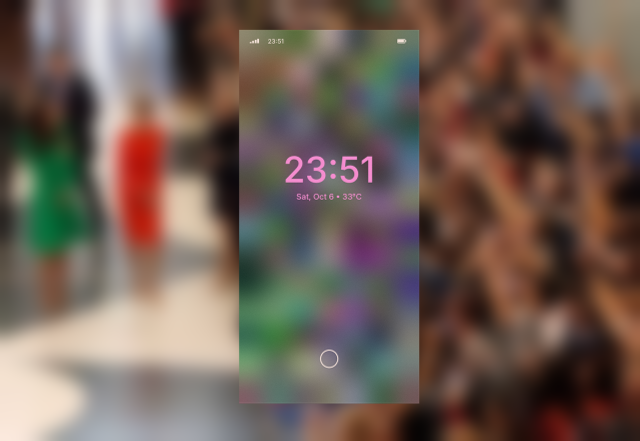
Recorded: T23:51
